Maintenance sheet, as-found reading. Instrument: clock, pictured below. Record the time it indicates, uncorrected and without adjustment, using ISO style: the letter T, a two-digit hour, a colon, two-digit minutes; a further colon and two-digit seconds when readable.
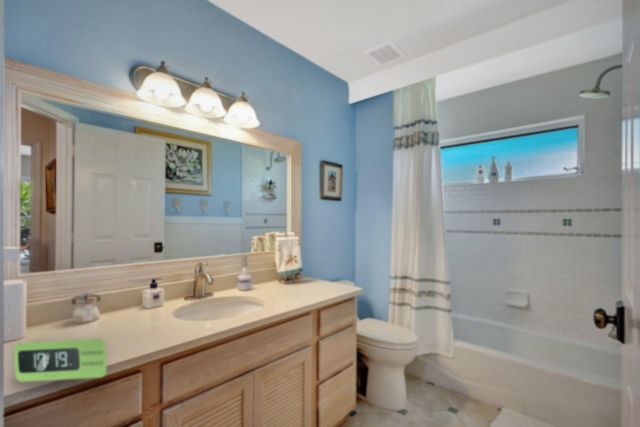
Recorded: T17:19
